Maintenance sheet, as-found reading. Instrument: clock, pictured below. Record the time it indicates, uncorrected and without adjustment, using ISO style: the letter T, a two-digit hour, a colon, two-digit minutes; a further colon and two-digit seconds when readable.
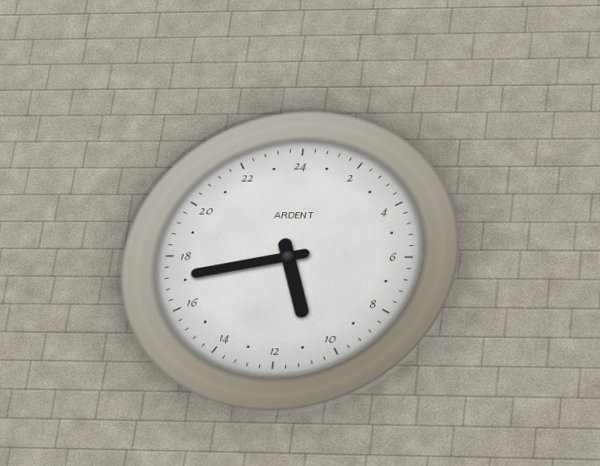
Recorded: T10:43
